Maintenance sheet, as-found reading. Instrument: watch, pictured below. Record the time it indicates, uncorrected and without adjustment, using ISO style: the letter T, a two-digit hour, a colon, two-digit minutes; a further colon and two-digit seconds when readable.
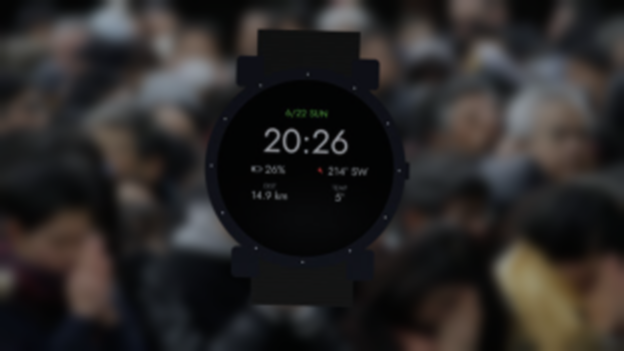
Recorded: T20:26
